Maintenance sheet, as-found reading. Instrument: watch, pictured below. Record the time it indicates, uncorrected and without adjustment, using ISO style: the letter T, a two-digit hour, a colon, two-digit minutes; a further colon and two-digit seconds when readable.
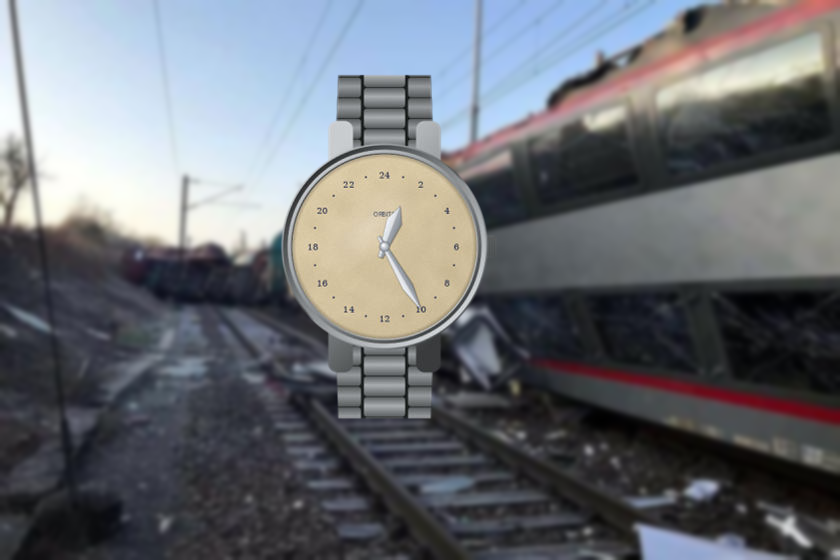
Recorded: T01:25
